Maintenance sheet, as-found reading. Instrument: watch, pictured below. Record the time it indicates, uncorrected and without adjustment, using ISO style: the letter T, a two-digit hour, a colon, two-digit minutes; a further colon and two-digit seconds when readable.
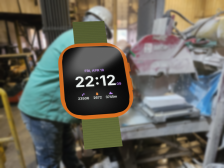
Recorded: T22:12
